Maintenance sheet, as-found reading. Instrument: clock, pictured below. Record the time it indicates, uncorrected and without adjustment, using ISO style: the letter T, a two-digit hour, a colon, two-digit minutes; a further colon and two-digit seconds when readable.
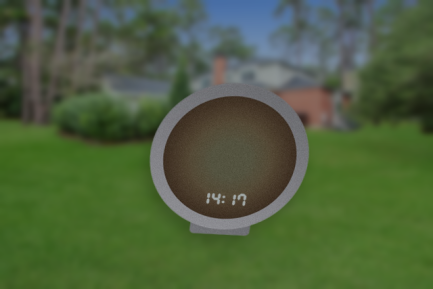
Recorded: T14:17
